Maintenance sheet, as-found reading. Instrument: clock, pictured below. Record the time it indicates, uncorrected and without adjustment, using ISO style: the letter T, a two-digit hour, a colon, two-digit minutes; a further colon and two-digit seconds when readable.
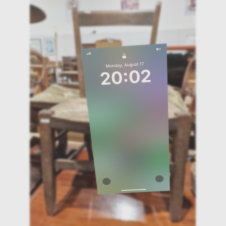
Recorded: T20:02
